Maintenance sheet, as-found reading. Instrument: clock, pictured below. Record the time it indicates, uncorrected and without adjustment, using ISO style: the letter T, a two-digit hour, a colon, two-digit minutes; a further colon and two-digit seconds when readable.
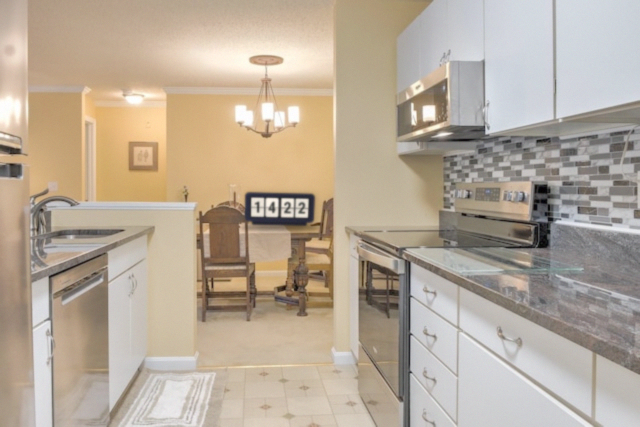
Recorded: T14:22
